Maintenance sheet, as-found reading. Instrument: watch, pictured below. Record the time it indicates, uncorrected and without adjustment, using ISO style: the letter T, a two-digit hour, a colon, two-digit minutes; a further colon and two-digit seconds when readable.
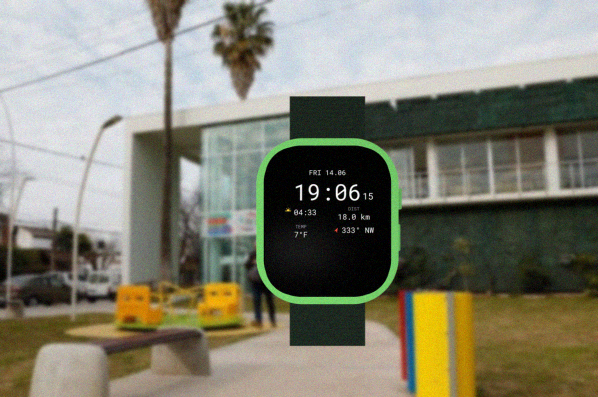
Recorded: T19:06:15
